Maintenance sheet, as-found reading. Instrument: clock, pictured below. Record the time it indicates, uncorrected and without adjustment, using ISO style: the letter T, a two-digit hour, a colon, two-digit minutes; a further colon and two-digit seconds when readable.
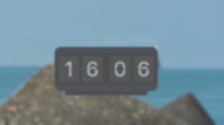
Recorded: T16:06
